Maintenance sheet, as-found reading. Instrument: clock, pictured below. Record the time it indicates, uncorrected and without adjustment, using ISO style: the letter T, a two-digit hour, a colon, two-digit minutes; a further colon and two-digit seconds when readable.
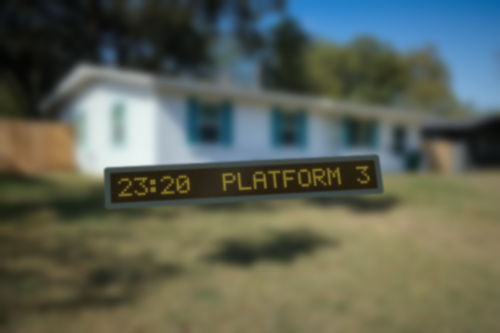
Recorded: T23:20
